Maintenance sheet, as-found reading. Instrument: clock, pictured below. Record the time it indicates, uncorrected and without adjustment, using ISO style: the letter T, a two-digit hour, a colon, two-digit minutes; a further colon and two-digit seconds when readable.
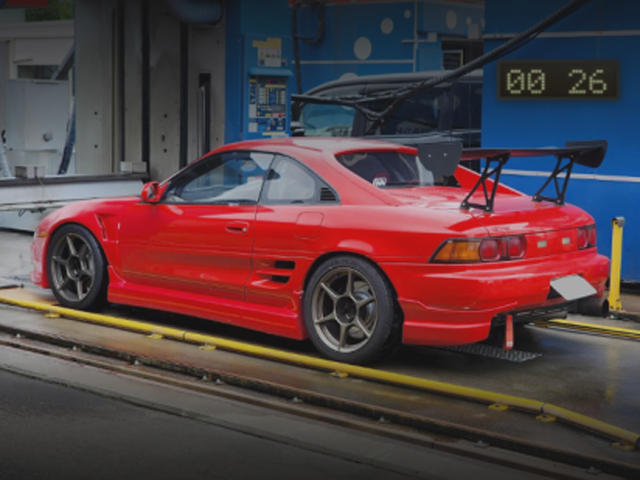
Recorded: T00:26
